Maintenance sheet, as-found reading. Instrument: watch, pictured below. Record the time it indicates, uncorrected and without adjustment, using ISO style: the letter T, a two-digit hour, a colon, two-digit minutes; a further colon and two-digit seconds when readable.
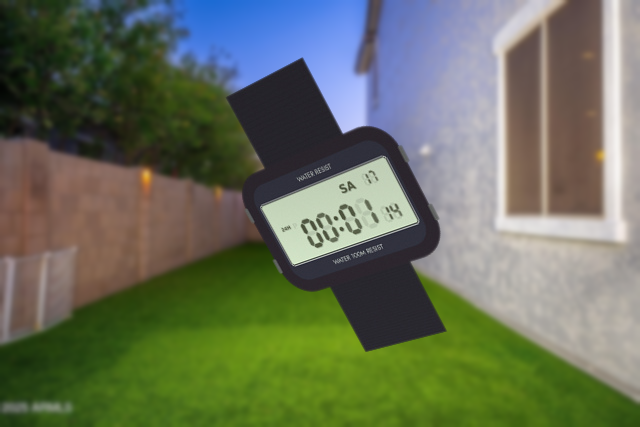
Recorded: T00:01:14
